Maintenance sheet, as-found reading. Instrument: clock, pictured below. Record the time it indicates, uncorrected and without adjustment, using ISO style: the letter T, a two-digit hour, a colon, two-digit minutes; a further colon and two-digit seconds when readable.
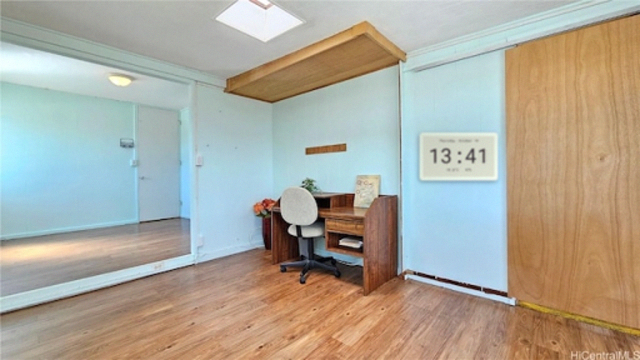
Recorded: T13:41
